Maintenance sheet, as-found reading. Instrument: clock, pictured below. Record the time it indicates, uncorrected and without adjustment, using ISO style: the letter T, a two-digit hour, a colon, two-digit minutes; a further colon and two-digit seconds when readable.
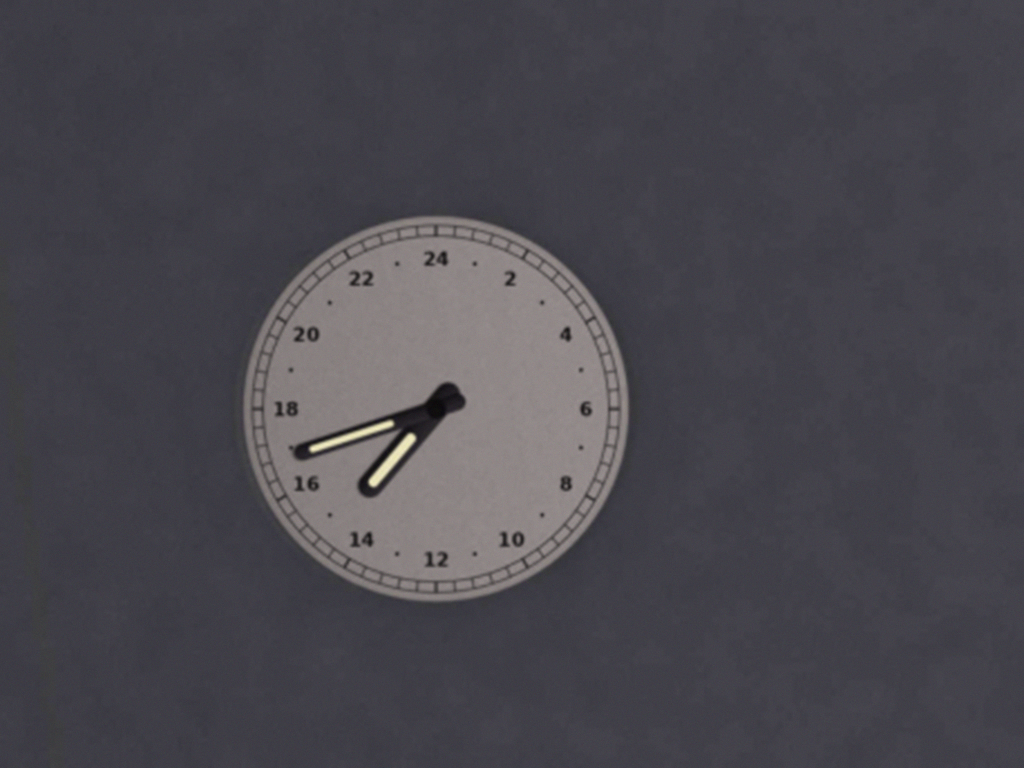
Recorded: T14:42
